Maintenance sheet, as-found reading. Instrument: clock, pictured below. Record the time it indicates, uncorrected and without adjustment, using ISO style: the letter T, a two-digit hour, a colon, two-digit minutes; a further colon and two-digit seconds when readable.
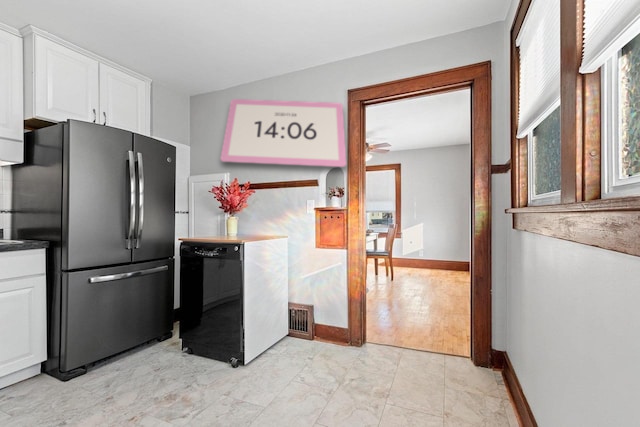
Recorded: T14:06
